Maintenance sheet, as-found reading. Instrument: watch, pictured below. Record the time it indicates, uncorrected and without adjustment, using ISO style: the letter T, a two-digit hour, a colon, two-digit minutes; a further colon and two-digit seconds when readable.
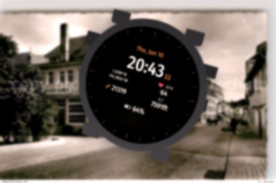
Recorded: T20:43
